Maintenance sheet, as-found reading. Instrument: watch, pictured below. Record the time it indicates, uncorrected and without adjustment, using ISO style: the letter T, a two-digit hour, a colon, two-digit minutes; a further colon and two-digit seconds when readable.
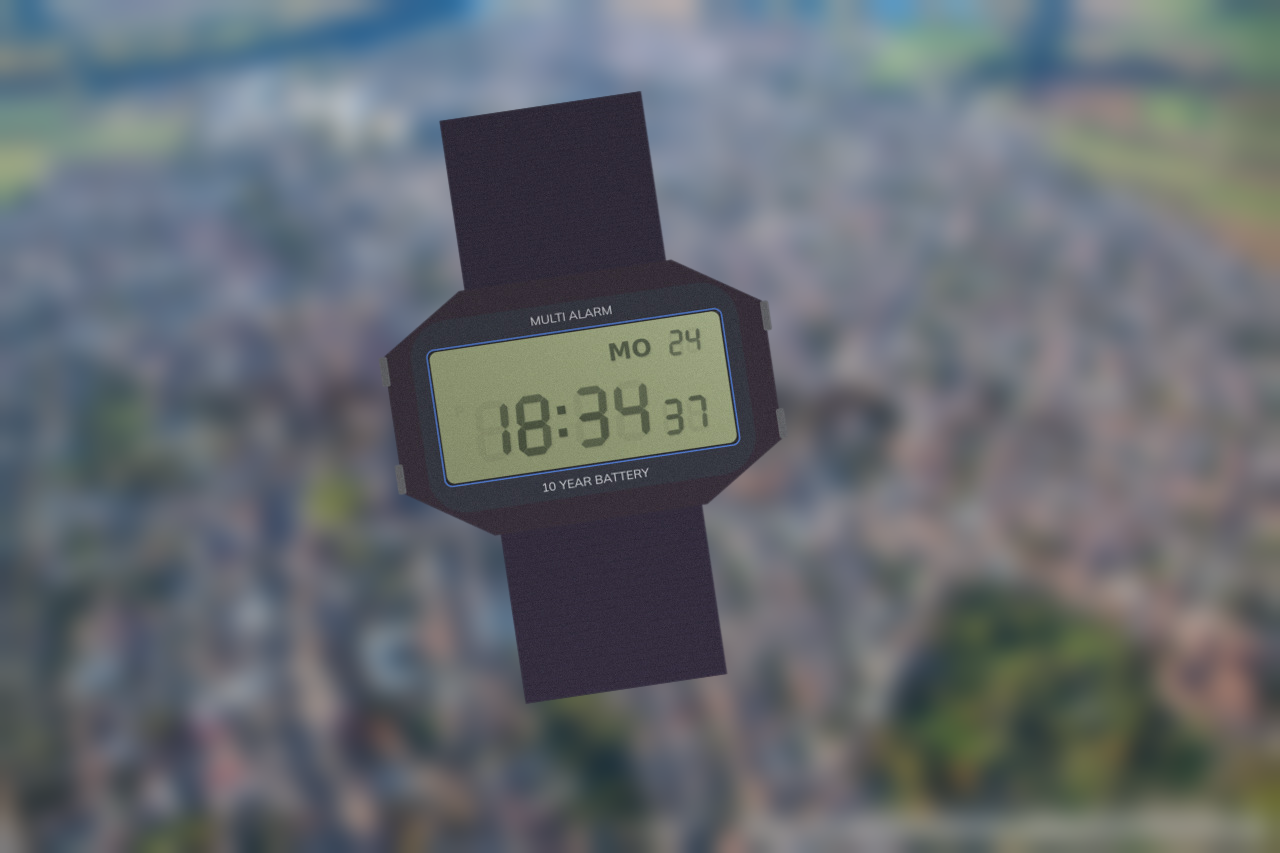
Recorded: T18:34:37
